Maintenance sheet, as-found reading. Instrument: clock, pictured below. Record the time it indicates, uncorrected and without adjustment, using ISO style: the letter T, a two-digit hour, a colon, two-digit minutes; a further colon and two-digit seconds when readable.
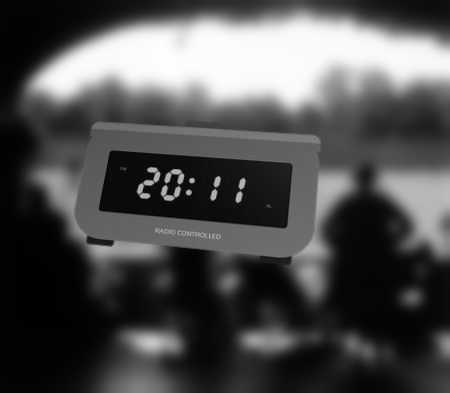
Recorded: T20:11
